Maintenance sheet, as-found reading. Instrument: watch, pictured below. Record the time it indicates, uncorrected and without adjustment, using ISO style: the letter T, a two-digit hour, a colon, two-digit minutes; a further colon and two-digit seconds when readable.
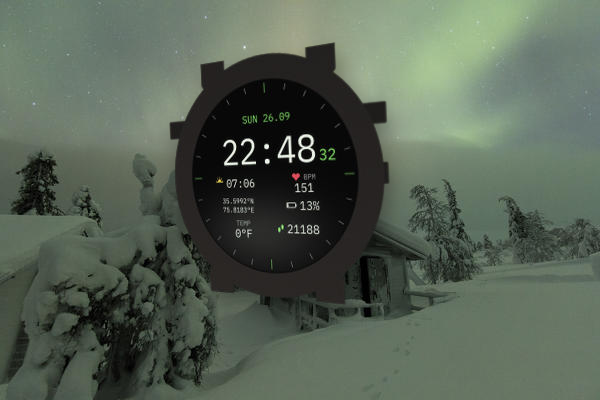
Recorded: T22:48:32
